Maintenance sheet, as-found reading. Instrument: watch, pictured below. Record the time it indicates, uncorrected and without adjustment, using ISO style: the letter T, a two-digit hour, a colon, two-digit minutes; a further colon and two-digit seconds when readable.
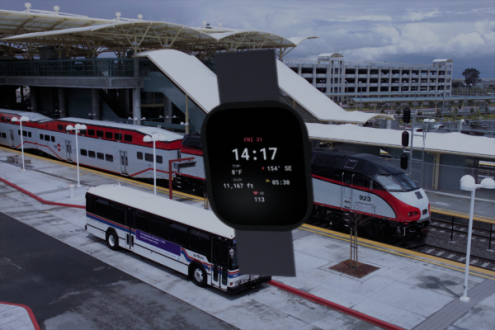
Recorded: T14:17
